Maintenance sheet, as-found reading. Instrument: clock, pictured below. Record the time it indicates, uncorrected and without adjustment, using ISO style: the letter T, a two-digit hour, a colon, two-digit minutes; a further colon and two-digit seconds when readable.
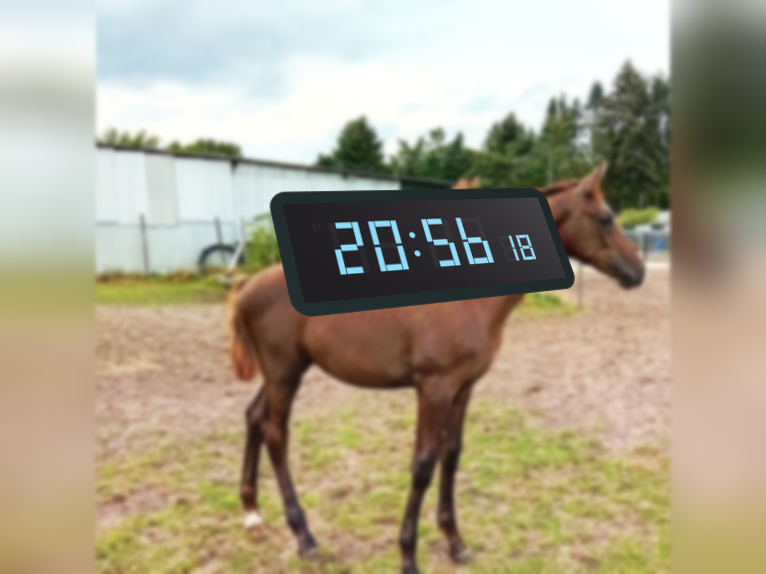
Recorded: T20:56:18
